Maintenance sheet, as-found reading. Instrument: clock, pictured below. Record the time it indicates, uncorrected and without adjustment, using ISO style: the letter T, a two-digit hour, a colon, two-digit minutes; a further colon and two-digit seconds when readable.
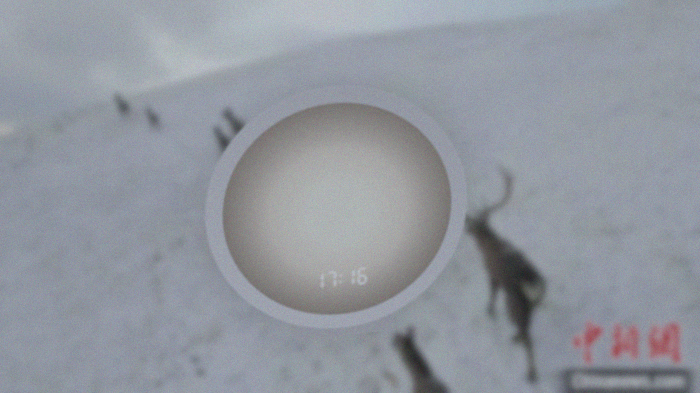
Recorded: T17:16
